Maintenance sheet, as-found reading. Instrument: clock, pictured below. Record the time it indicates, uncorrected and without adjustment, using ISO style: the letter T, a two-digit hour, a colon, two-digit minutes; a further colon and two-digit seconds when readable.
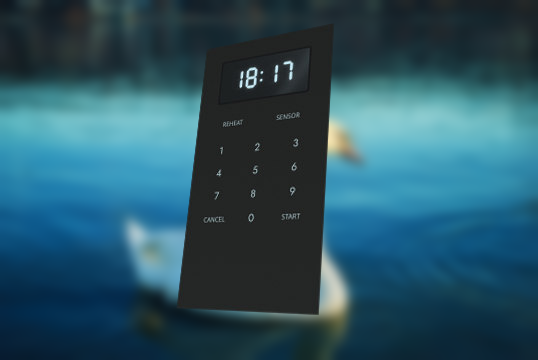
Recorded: T18:17
